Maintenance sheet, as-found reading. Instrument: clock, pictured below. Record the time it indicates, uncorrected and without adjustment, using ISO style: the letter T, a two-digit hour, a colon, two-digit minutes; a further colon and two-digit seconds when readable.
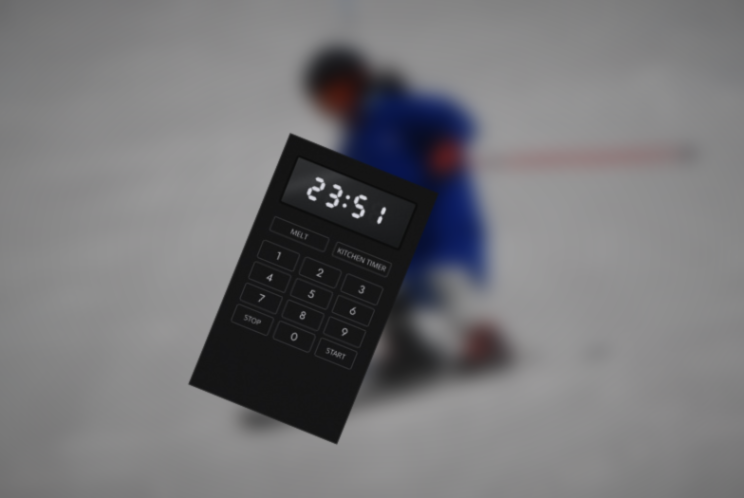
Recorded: T23:51
